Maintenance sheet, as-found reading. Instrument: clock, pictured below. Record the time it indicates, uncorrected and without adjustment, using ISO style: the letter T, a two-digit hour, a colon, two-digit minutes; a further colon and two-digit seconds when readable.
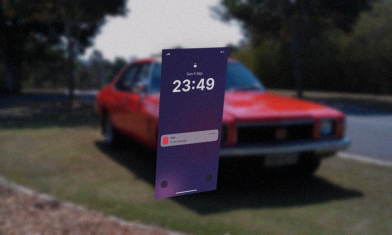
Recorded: T23:49
